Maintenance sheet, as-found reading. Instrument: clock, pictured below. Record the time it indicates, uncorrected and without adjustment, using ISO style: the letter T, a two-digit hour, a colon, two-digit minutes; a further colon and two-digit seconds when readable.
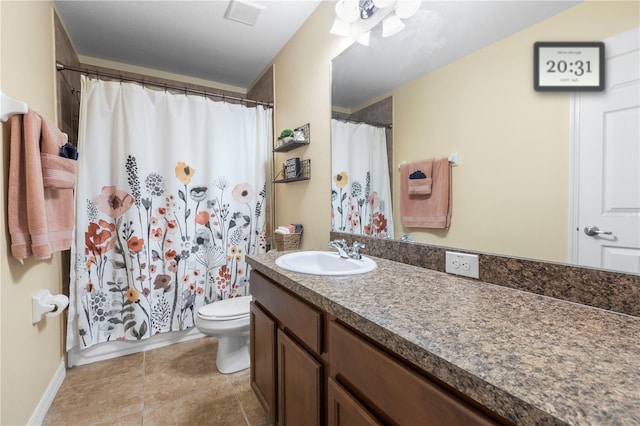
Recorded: T20:31
